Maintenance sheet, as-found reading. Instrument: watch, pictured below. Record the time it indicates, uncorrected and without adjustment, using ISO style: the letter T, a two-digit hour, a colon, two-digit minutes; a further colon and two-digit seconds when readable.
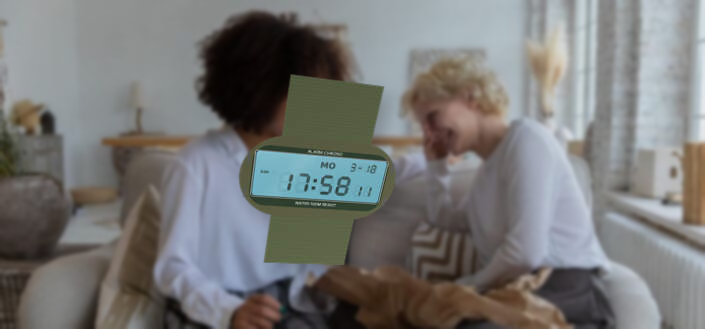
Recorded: T17:58:11
